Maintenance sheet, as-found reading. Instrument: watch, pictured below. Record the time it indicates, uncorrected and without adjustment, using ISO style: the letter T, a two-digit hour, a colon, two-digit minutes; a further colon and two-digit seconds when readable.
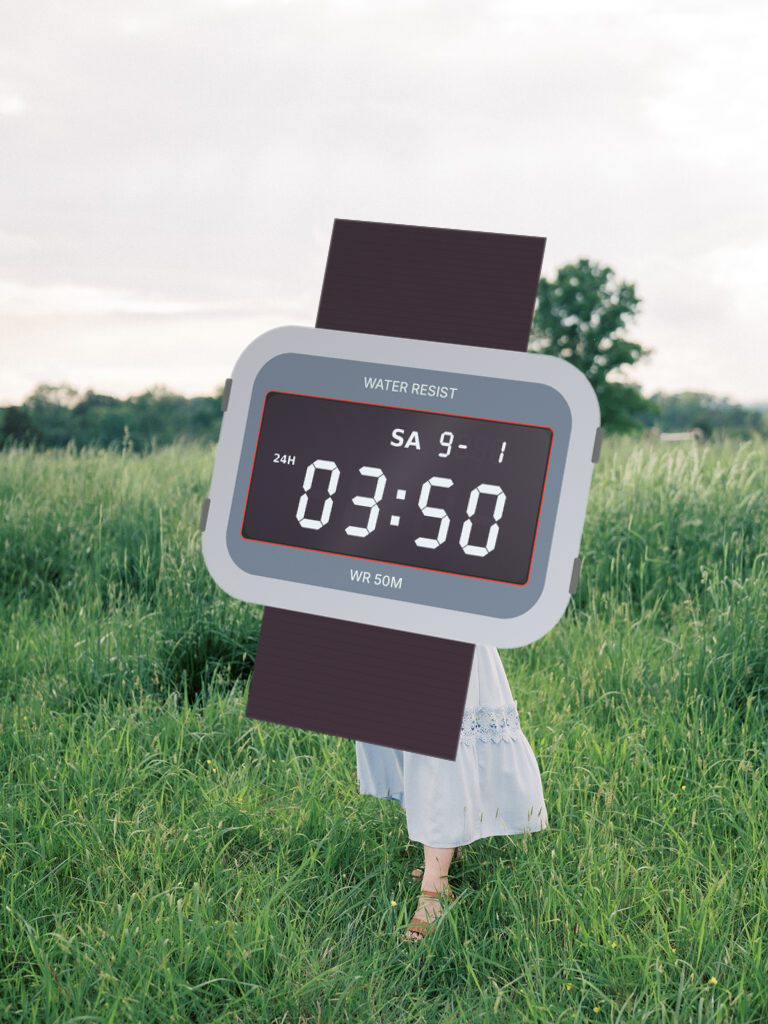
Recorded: T03:50
